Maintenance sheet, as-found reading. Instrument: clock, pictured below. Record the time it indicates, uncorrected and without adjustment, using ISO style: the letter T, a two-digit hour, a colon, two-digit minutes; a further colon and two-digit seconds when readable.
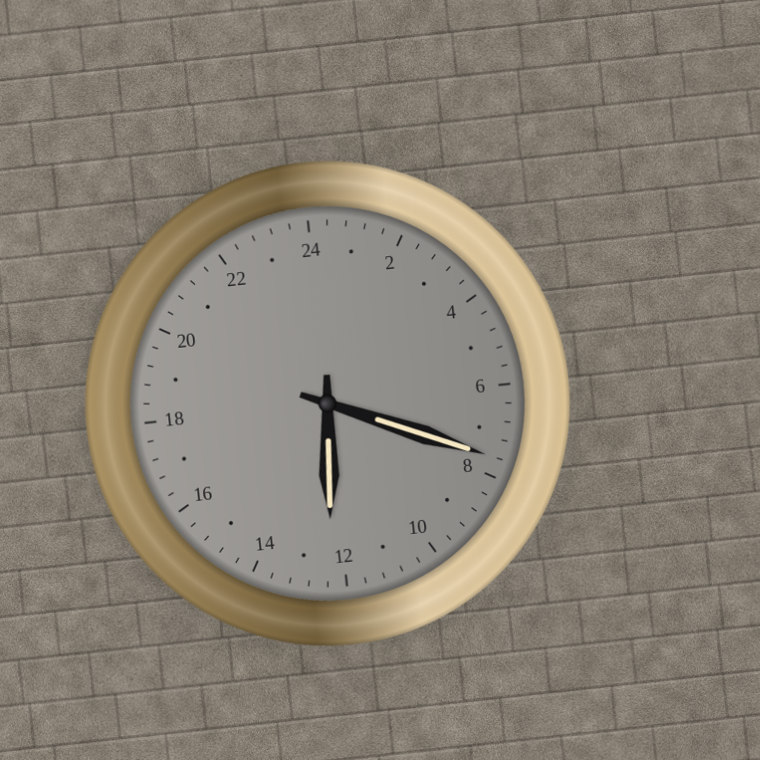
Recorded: T12:19
